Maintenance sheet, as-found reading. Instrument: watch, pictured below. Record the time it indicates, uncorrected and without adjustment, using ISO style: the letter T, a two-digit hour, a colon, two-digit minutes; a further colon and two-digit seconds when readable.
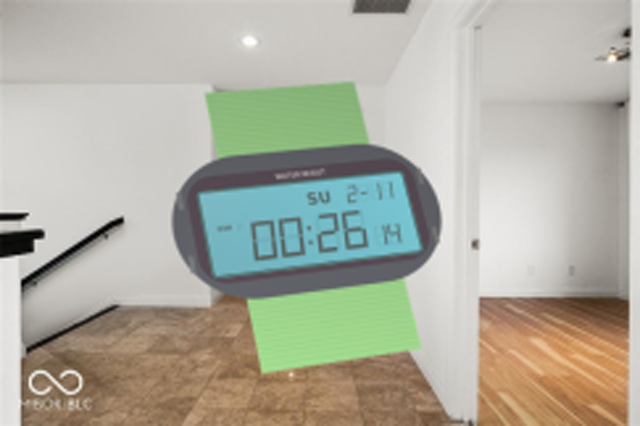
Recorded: T00:26:14
